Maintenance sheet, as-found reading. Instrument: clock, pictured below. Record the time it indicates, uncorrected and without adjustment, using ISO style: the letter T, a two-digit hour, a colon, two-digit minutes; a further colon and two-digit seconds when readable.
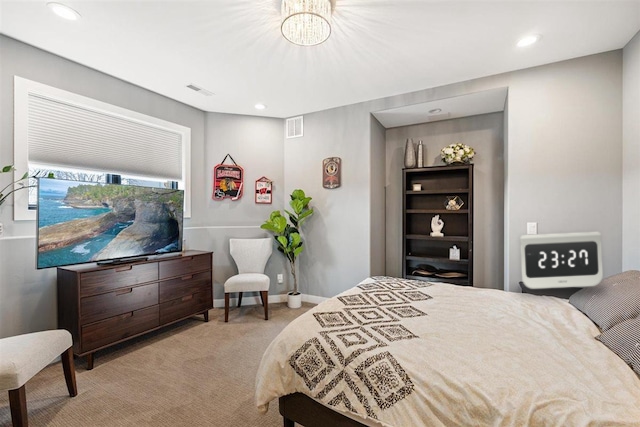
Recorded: T23:27
